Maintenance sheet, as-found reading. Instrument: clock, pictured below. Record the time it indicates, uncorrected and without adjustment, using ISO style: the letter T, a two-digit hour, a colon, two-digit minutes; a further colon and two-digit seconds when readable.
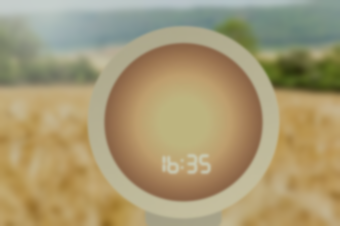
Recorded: T16:35
